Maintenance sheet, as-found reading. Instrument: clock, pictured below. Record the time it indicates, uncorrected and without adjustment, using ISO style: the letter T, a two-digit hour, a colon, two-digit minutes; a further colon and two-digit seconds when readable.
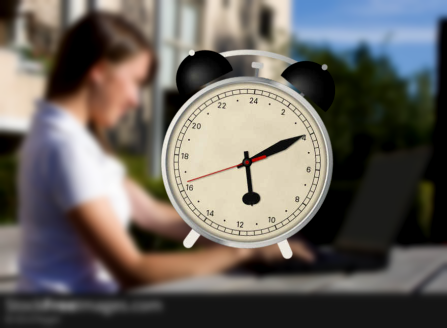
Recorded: T11:09:41
